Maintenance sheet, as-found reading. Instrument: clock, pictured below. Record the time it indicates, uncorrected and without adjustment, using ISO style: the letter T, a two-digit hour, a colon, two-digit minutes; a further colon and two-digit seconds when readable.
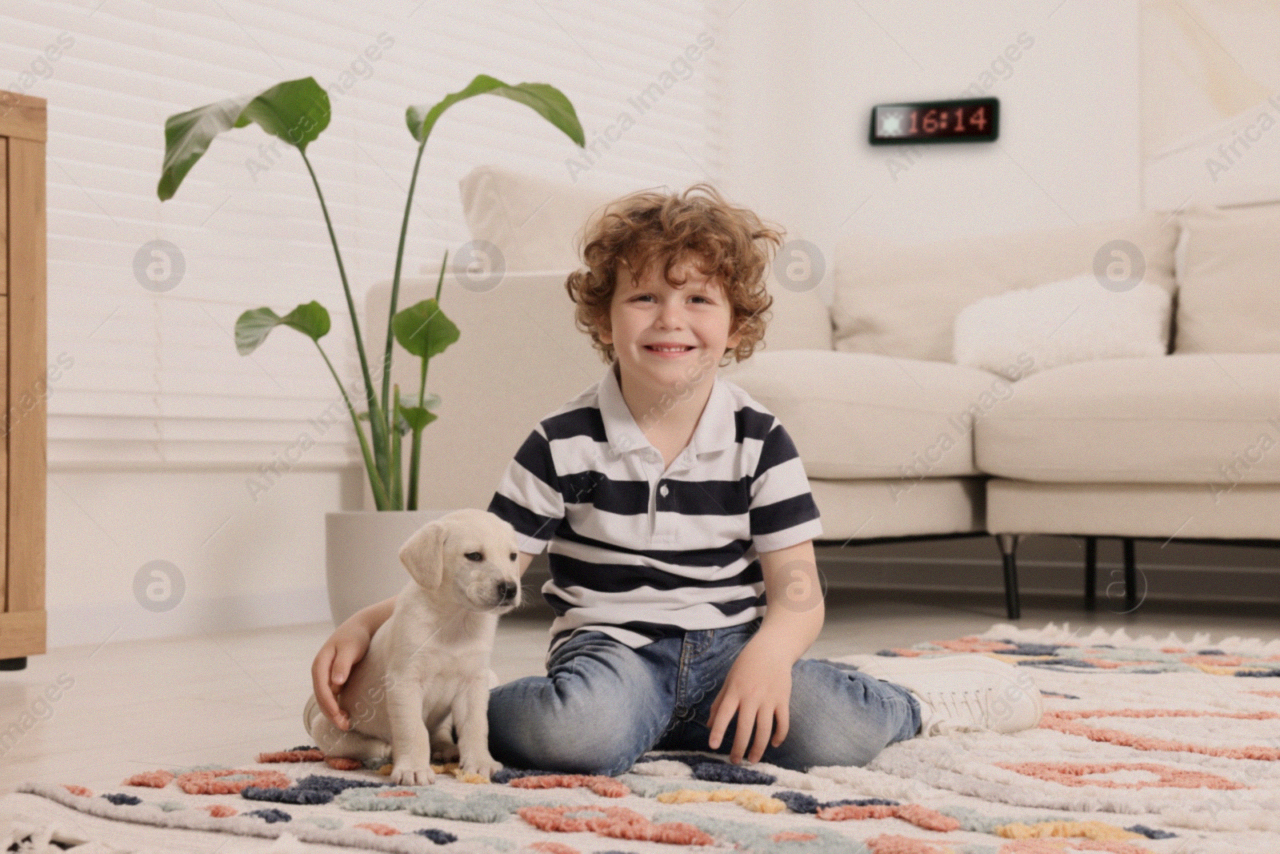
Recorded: T16:14
